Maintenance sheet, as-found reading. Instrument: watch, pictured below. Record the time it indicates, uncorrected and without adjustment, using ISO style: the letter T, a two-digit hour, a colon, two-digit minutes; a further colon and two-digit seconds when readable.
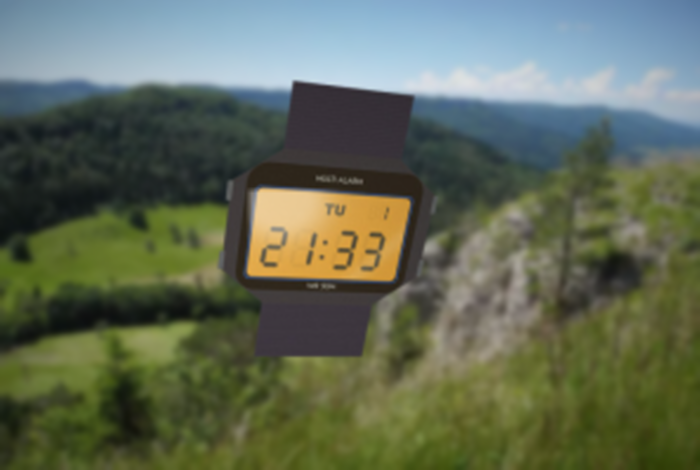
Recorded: T21:33
